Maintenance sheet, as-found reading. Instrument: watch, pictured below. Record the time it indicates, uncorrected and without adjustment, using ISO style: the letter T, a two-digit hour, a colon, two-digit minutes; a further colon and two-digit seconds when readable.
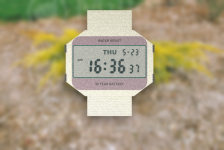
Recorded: T16:36:37
